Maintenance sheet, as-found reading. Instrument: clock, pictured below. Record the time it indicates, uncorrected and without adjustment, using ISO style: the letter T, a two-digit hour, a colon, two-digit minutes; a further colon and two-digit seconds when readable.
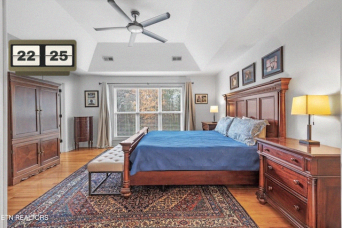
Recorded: T22:25
